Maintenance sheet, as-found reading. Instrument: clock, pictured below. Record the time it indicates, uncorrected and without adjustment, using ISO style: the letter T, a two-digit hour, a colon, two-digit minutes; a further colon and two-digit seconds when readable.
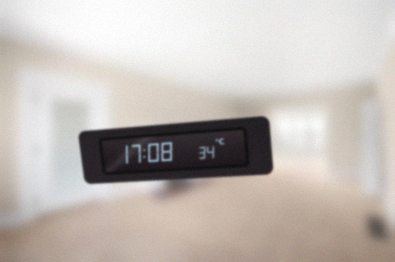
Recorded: T17:08
